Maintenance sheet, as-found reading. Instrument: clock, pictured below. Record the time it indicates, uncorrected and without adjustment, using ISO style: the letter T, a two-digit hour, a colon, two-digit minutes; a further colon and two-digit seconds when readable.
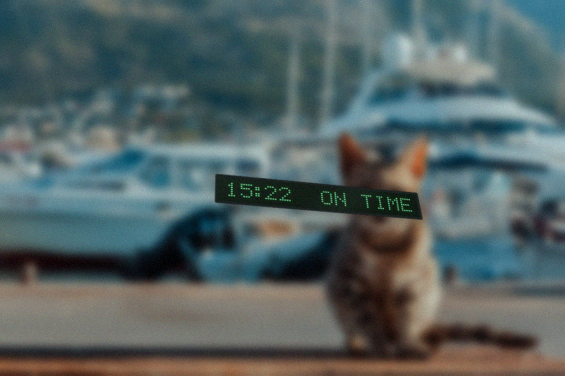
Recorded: T15:22
